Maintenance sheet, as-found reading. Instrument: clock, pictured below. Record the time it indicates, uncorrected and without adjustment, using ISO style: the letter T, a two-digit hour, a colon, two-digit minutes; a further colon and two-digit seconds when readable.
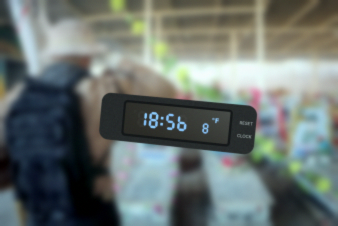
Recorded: T18:56
